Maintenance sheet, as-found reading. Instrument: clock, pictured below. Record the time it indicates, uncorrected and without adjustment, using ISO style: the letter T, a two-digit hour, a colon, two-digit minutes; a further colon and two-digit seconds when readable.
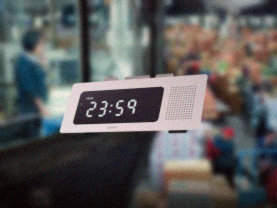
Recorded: T23:59
